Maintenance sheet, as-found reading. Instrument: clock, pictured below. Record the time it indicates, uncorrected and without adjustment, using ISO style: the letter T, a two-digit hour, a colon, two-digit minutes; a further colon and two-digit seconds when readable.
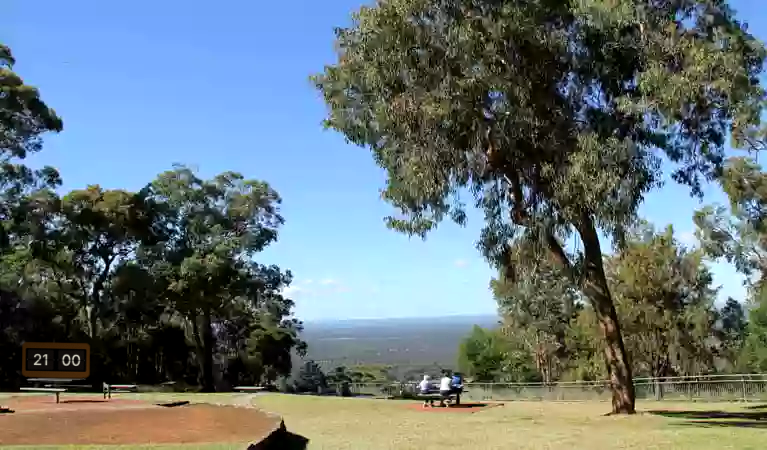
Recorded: T21:00
